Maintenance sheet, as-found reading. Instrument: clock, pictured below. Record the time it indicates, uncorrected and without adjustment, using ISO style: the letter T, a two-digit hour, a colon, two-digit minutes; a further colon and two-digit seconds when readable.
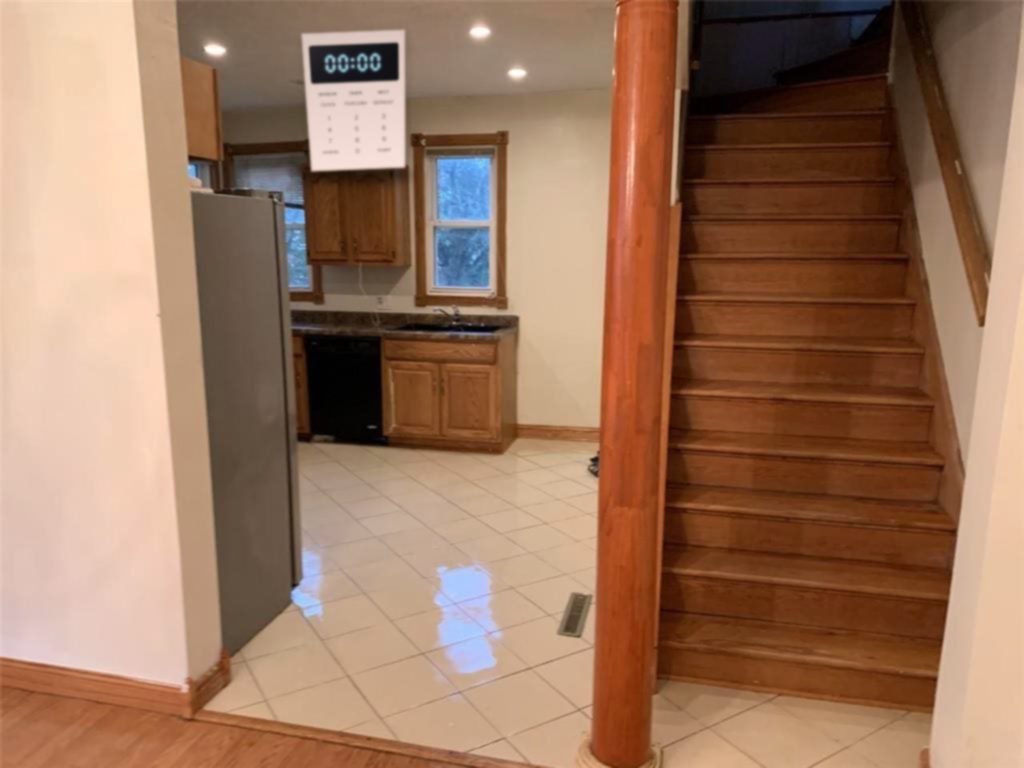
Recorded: T00:00
